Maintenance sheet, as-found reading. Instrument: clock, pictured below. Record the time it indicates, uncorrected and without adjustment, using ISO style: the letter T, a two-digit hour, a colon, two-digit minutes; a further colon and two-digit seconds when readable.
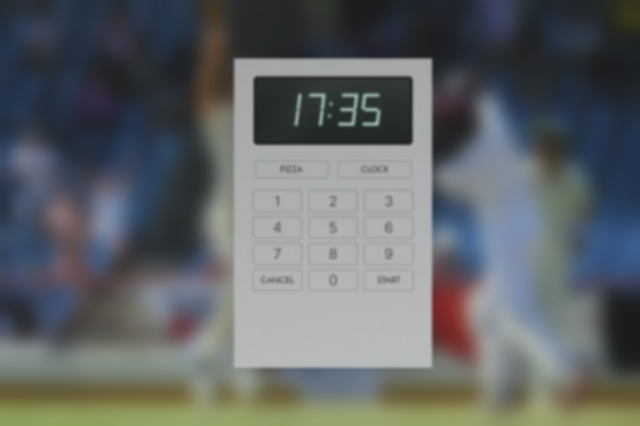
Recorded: T17:35
